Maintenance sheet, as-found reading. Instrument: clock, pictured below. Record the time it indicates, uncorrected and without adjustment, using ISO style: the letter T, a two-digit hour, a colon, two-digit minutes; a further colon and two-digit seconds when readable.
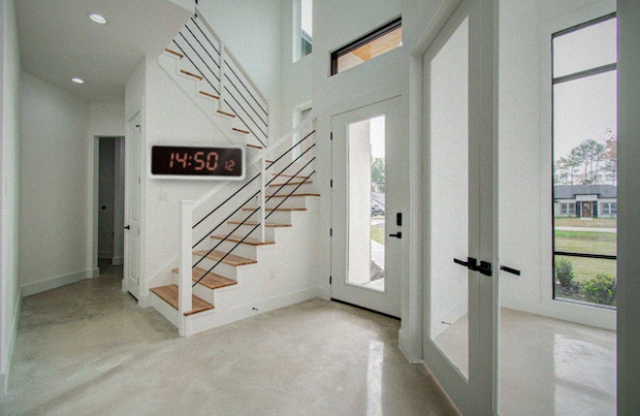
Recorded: T14:50:12
